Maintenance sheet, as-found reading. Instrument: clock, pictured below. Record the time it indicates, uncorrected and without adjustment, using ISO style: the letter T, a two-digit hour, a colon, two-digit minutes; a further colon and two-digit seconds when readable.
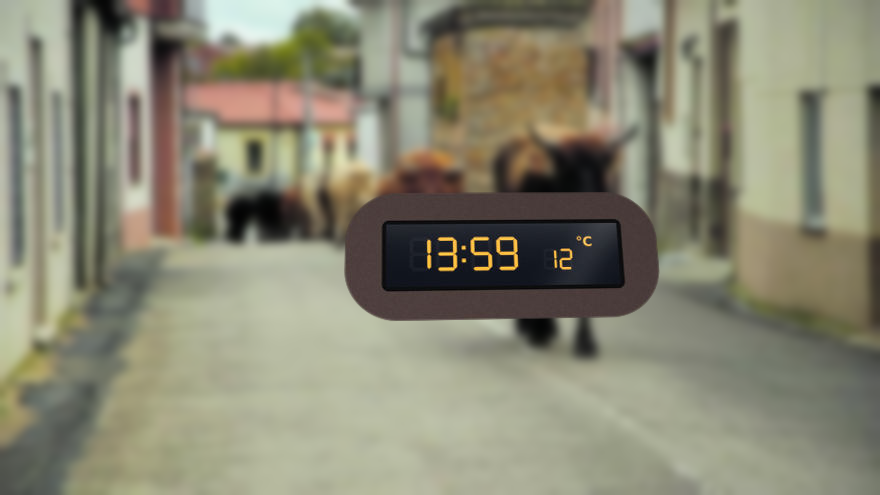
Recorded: T13:59
